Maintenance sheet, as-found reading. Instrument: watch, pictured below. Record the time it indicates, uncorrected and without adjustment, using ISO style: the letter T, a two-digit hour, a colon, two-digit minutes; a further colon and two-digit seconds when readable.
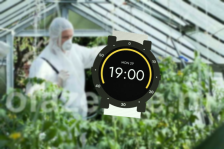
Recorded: T19:00
